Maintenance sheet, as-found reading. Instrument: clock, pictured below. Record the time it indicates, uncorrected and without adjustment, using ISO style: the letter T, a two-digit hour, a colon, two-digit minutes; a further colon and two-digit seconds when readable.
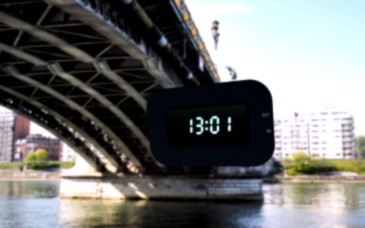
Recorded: T13:01
